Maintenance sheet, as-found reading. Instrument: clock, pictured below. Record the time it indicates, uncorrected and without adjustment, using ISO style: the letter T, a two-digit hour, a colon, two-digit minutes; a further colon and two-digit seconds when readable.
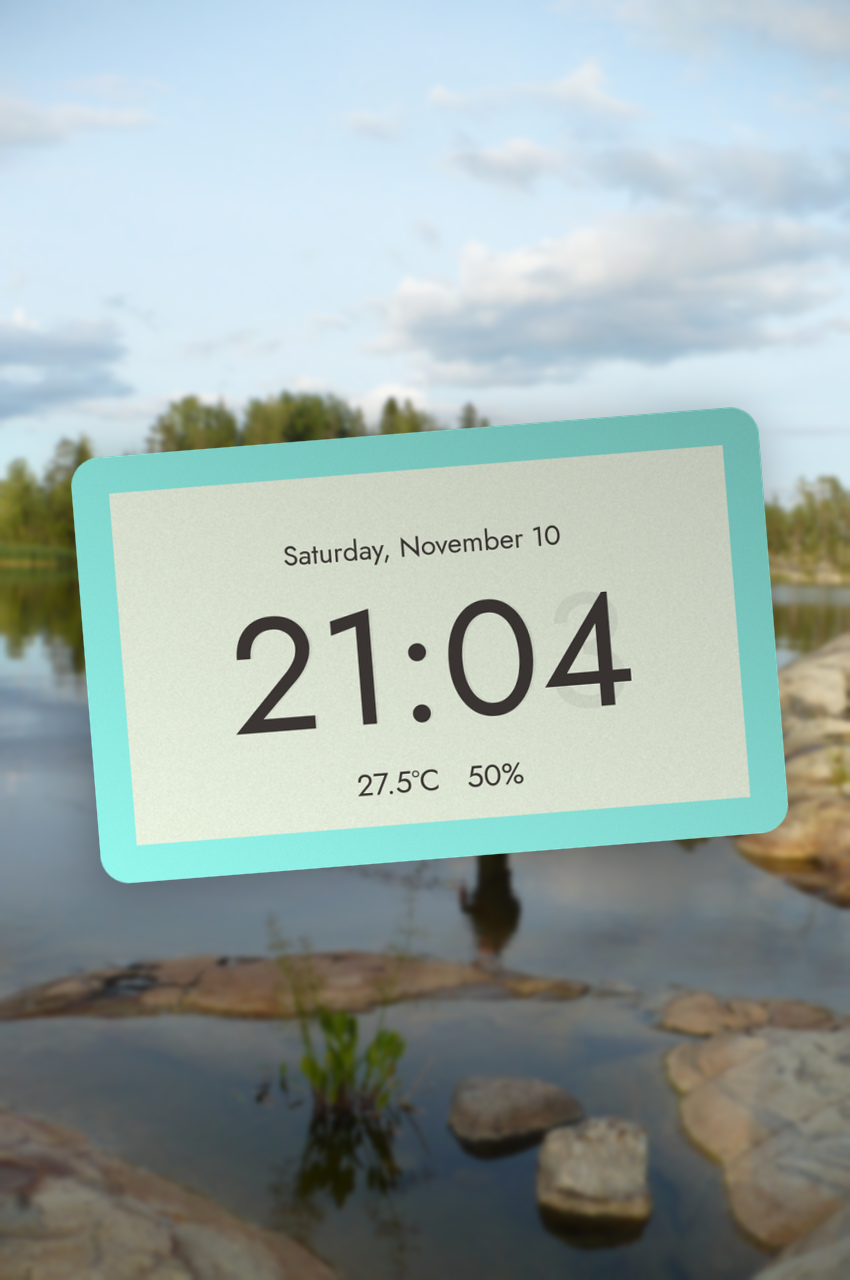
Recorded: T21:04
